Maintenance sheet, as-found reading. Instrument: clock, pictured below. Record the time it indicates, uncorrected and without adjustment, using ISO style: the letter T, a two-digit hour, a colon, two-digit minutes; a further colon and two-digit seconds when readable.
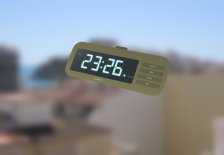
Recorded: T23:26
